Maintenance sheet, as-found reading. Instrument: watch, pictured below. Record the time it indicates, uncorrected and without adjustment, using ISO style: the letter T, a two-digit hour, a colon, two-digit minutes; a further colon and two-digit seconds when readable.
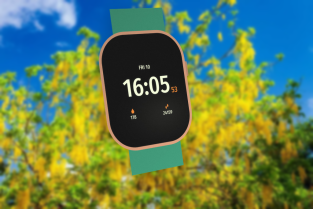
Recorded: T16:05:53
